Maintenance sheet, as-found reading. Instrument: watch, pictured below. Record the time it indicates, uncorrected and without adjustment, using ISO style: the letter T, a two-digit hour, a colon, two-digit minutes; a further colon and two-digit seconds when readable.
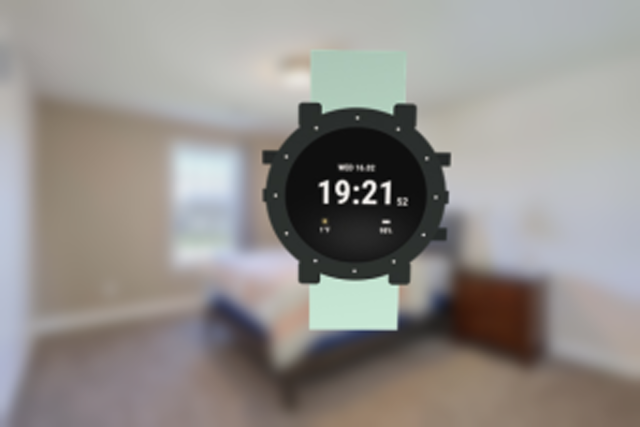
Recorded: T19:21
